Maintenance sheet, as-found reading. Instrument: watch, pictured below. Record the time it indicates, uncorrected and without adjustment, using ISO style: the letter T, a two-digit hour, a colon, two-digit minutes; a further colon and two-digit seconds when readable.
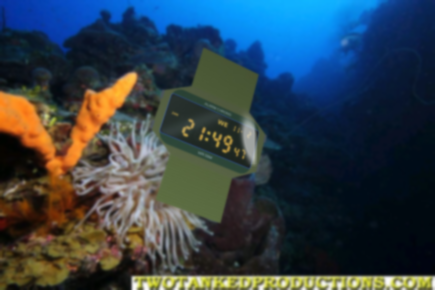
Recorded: T21:49:47
